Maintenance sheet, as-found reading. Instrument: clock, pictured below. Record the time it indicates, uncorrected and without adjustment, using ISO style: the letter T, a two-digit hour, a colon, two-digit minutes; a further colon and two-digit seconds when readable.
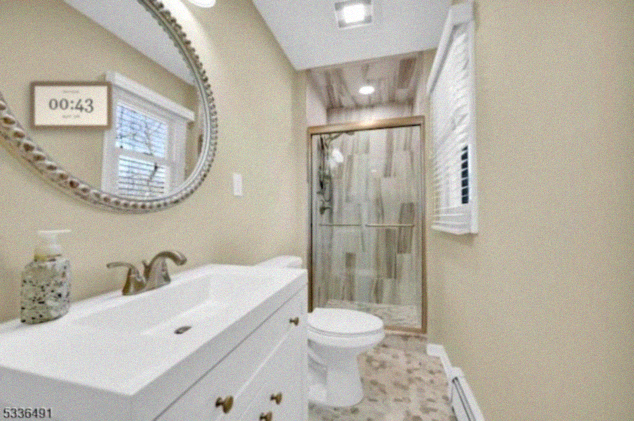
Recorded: T00:43
